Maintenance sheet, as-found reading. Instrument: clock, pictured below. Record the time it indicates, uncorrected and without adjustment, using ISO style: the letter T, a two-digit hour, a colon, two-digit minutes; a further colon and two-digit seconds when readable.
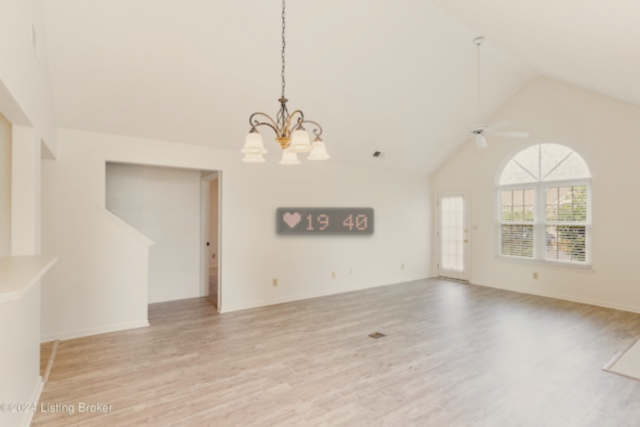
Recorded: T19:40
